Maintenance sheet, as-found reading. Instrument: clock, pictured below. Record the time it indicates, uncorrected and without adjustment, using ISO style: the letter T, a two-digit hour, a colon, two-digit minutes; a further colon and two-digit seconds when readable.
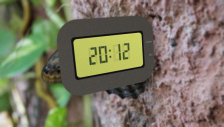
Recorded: T20:12
